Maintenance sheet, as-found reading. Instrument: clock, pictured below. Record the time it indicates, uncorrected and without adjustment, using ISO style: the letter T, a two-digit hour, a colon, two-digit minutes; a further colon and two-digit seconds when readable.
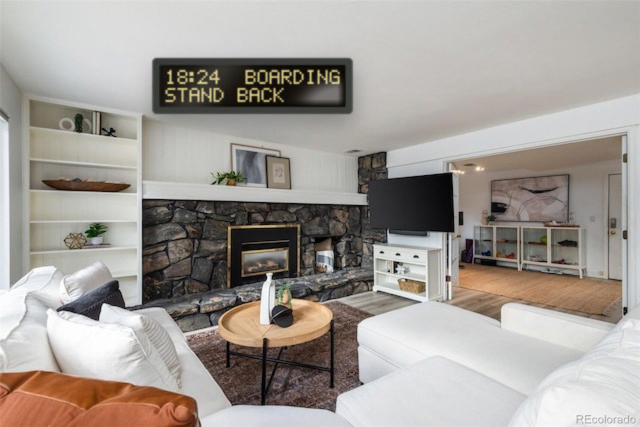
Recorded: T18:24
